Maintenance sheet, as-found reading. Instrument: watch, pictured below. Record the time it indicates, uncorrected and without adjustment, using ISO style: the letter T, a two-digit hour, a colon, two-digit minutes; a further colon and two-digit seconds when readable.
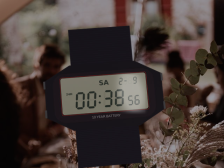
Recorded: T00:38:56
